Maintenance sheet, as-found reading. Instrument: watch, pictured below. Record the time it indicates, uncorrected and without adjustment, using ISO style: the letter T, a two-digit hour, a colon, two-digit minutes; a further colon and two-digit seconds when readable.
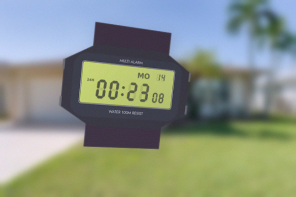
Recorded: T00:23:08
